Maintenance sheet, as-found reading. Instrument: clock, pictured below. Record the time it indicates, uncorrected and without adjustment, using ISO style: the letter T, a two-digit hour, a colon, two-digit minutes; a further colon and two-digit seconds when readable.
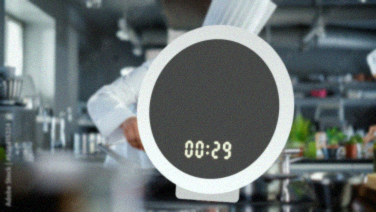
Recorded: T00:29
